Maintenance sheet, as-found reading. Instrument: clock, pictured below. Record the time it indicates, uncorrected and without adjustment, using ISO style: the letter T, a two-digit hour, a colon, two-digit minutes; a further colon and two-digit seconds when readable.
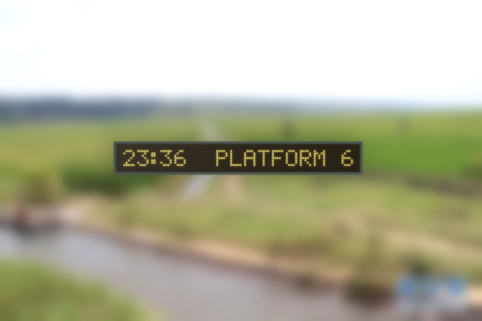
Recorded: T23:36
